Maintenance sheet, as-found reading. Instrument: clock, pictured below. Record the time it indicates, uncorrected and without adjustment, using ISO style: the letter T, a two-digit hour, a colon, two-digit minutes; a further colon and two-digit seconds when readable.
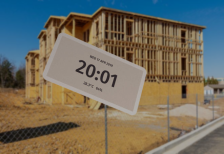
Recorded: T20:01
